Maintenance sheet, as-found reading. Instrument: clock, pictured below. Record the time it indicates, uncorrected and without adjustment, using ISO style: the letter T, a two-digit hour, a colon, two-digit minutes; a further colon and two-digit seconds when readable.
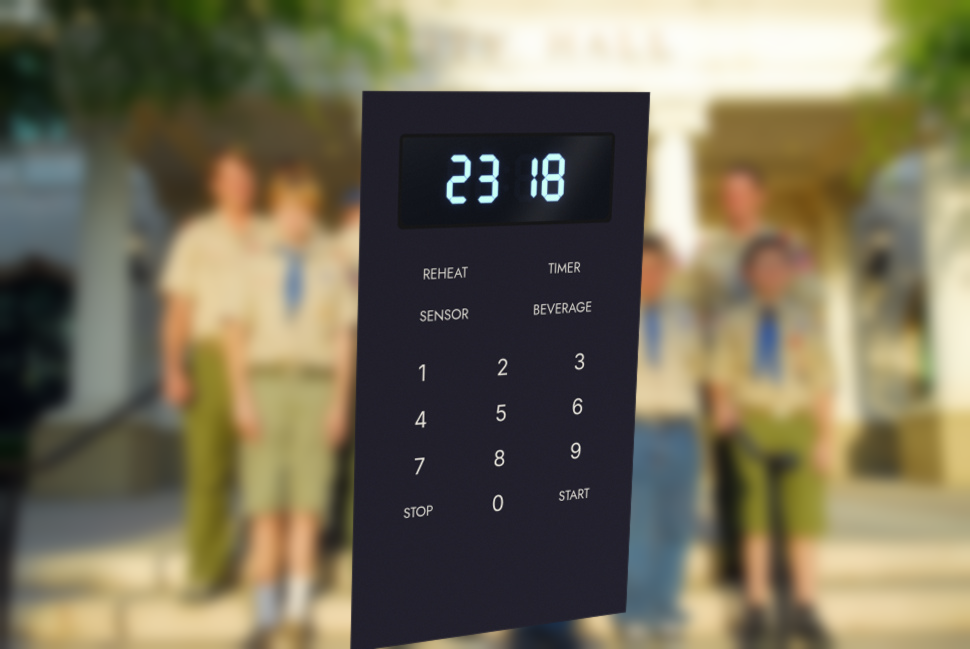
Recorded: T23:18
